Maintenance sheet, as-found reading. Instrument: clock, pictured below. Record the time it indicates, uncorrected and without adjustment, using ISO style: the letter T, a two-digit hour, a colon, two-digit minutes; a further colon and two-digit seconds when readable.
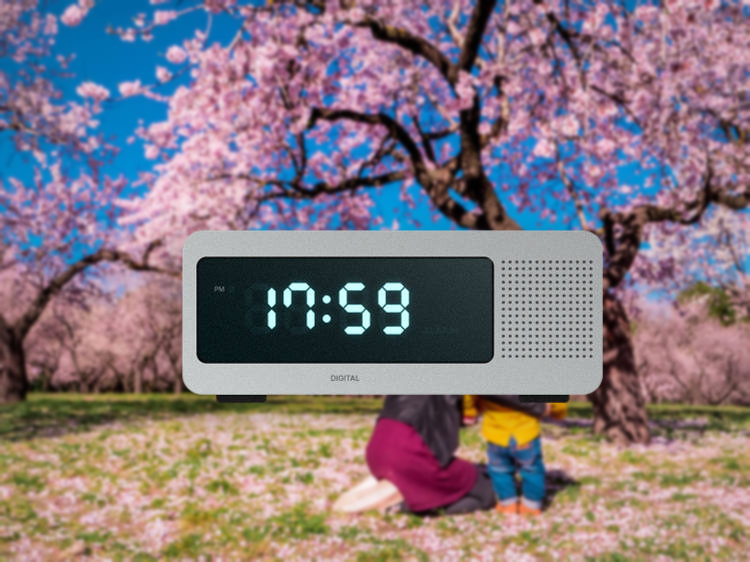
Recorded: T17:59
